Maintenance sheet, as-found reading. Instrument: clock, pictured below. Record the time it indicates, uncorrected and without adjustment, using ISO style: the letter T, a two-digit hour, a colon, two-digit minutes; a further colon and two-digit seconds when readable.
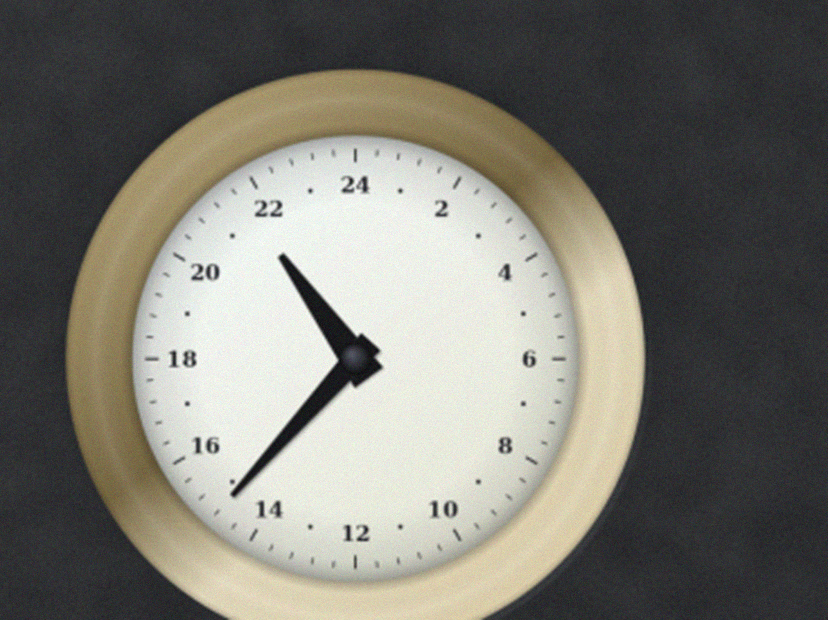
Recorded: T21:37
